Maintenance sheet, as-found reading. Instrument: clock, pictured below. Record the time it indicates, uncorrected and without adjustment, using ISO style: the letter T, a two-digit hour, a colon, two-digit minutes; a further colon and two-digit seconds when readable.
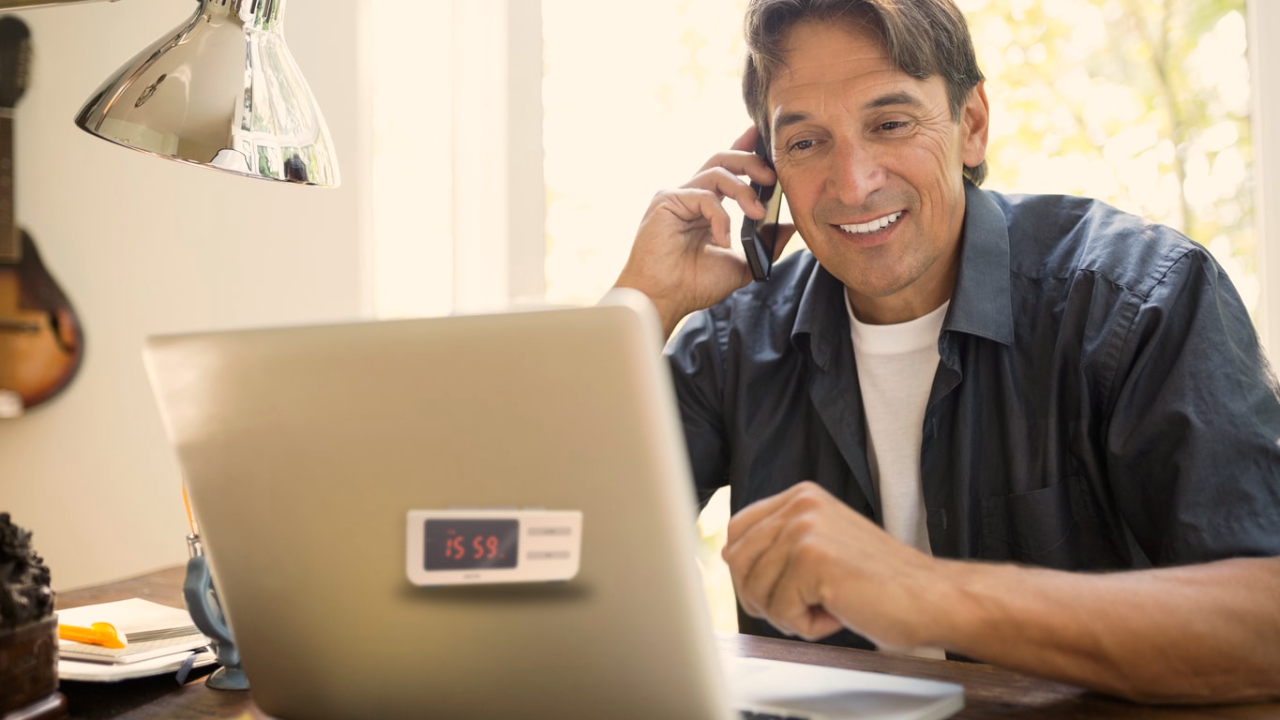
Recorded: T15:59
